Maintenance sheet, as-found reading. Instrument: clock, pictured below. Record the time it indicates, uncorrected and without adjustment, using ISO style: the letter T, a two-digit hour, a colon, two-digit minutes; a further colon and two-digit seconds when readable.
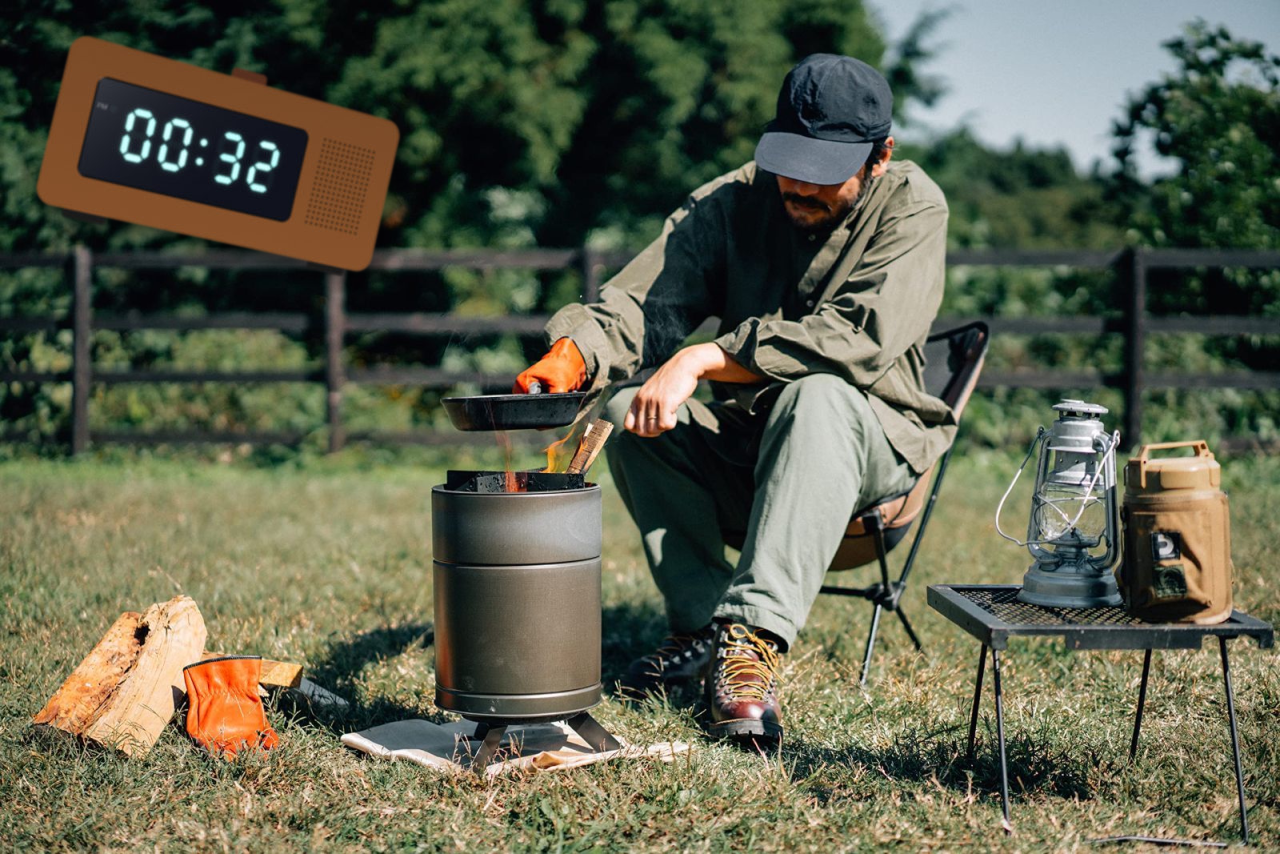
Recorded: T00:32
